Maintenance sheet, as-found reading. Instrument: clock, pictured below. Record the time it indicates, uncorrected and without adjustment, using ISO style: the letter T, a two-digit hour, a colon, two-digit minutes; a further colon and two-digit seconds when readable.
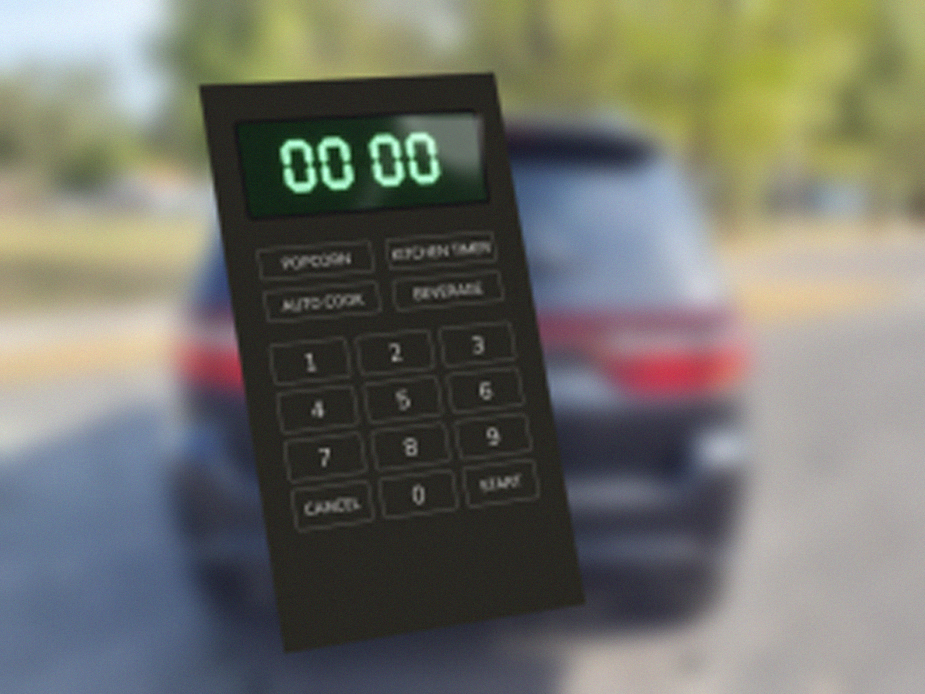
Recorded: T00:00
